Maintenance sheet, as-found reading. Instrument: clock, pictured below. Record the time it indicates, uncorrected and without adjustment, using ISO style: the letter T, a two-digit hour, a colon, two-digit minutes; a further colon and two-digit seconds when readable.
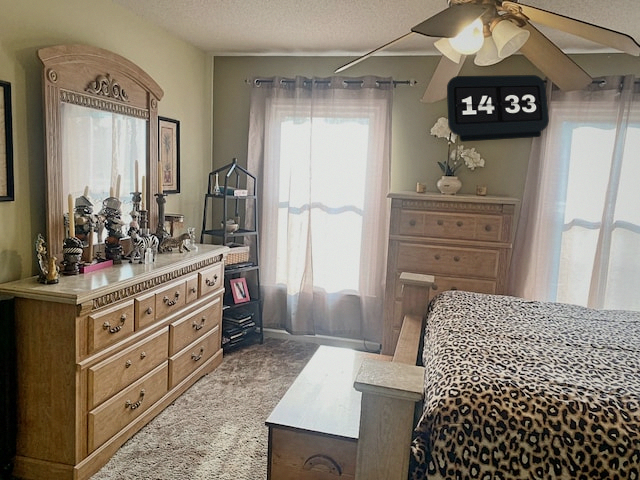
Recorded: T14:33
